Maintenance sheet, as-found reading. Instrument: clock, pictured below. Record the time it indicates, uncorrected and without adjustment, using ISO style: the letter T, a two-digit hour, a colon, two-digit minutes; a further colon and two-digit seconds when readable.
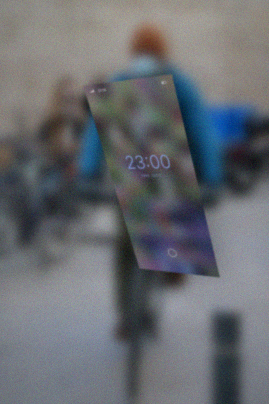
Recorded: T23:00
